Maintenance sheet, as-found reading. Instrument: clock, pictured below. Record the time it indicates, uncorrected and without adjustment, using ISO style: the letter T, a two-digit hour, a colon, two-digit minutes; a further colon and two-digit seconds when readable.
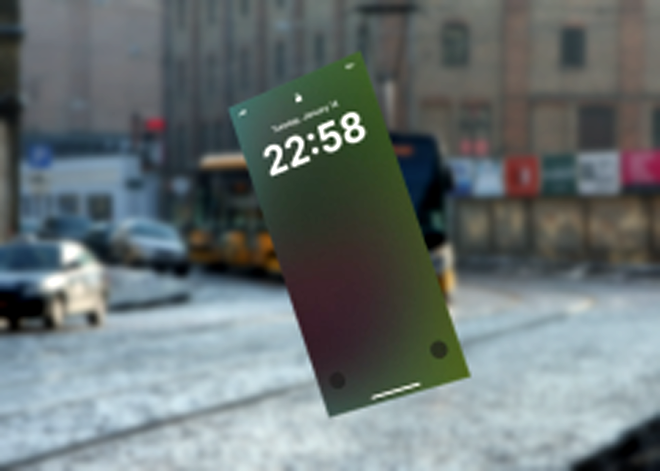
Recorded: T22:58
